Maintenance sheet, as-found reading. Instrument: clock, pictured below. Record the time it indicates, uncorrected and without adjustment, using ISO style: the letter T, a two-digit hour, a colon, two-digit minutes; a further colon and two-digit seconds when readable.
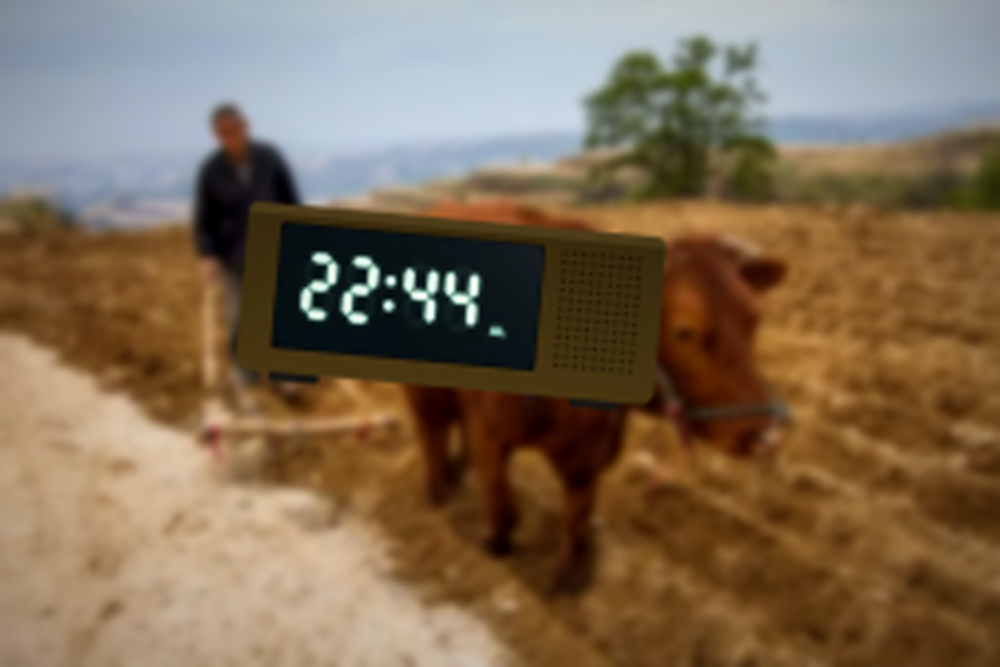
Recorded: T22:44
